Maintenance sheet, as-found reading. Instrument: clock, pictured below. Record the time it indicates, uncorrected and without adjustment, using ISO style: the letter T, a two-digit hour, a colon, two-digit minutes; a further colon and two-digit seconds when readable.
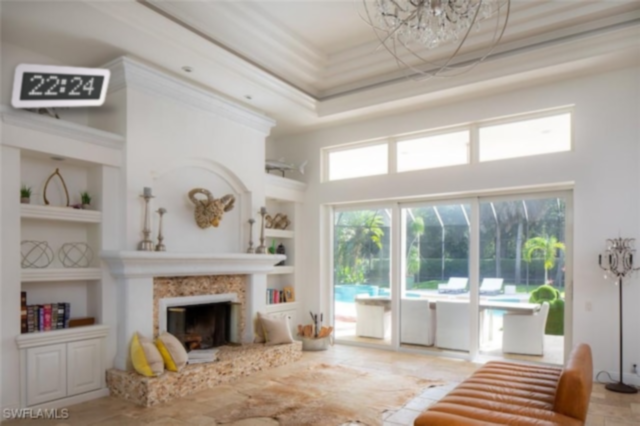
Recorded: T22:24
